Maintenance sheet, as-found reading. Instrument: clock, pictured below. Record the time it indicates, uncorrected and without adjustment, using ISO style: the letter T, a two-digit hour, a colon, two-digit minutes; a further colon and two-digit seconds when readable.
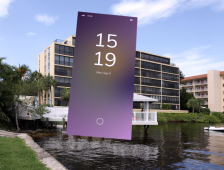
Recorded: T15:19
